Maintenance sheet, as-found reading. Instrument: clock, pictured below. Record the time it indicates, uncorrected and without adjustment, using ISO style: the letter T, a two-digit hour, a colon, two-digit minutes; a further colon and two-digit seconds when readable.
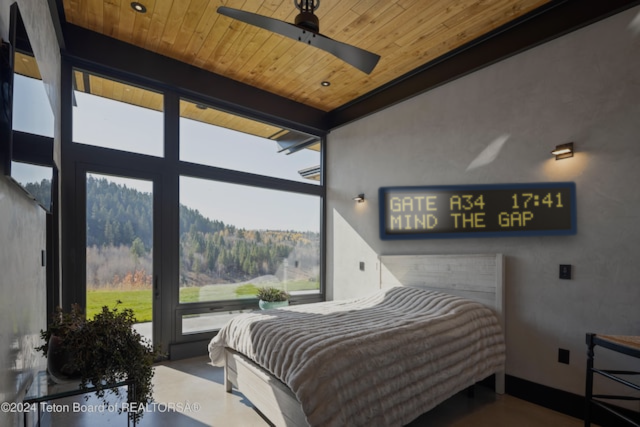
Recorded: T17:41
